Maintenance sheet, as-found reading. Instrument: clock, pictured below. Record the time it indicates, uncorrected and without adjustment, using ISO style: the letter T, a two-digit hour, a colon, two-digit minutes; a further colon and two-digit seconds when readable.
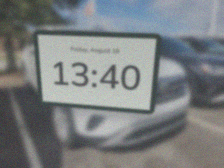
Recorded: T13:40
